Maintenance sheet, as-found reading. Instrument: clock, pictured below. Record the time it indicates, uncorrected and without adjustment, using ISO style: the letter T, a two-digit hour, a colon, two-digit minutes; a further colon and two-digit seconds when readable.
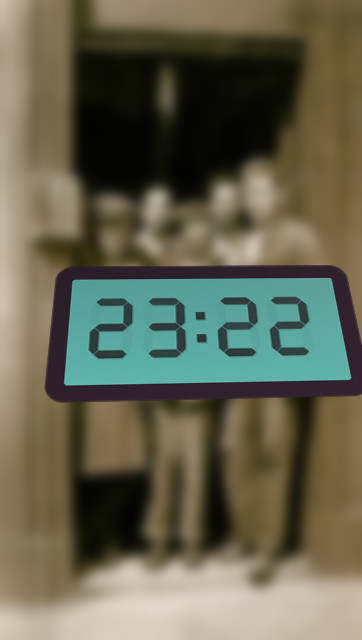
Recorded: T23:22
